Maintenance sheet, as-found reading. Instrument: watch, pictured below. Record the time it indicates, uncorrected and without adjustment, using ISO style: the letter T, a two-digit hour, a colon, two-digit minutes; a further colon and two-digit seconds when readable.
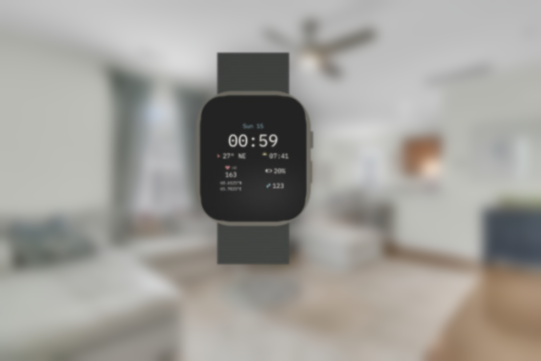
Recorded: T00:59
